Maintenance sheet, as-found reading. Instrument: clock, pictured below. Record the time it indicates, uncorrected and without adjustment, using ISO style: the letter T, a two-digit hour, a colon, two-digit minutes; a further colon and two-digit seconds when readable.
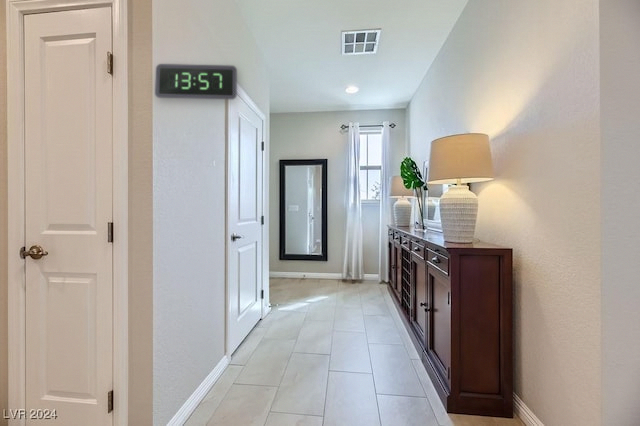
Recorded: T13:57
